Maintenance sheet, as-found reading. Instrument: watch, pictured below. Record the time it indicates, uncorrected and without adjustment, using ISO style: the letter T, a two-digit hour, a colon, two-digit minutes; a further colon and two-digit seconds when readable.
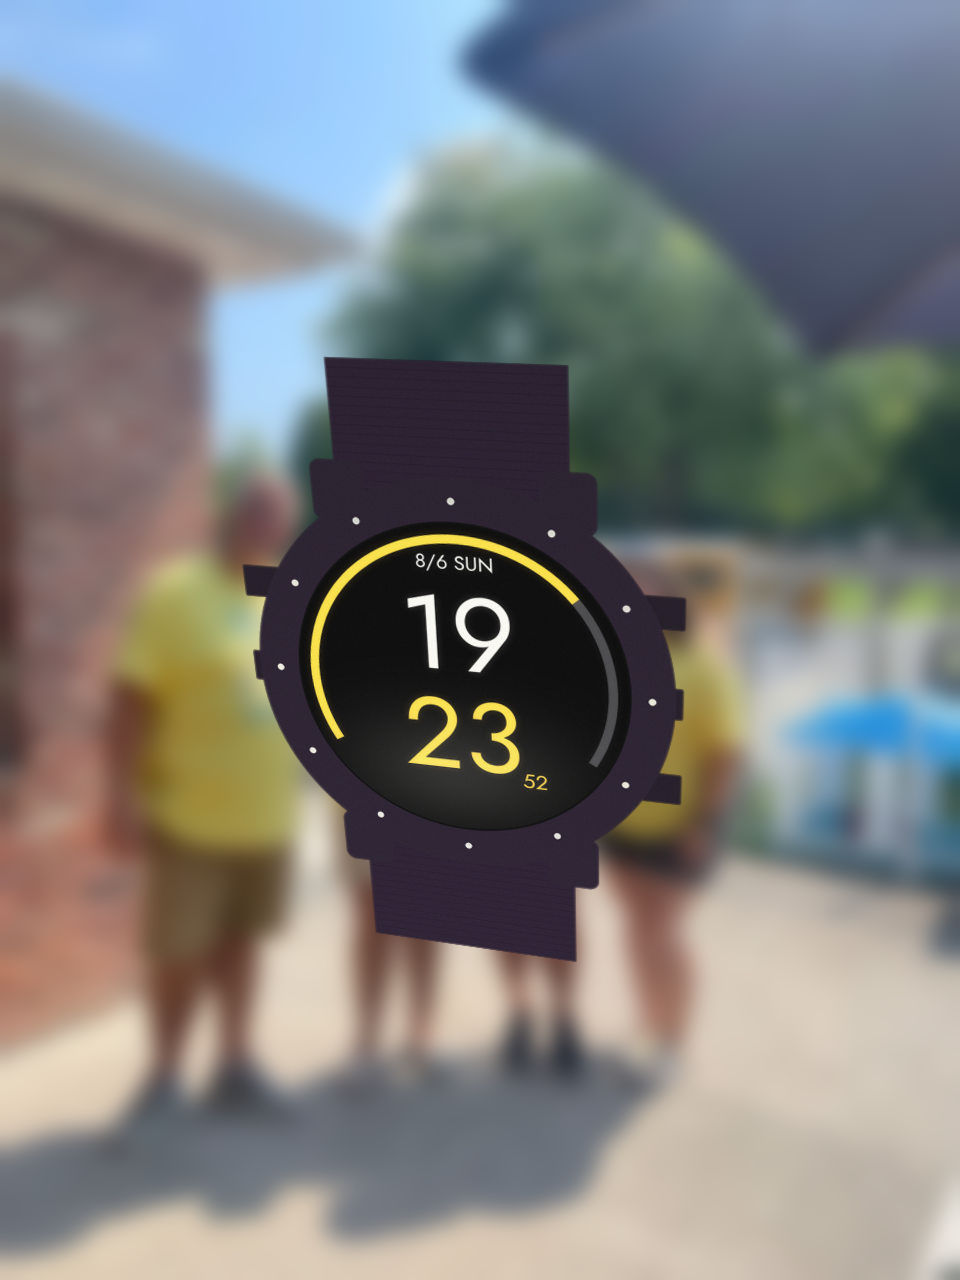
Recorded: T19:23:52
